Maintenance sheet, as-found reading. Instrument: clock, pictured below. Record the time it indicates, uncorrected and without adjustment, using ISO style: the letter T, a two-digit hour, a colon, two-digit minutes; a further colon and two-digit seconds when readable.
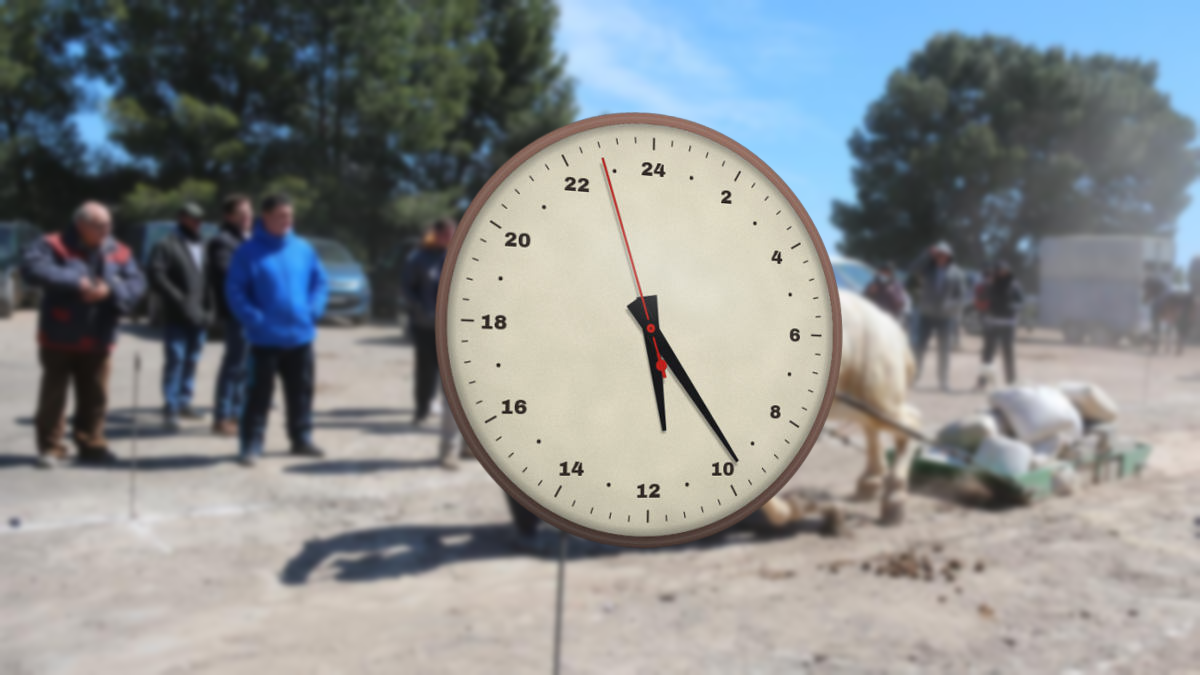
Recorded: T11:23:57
